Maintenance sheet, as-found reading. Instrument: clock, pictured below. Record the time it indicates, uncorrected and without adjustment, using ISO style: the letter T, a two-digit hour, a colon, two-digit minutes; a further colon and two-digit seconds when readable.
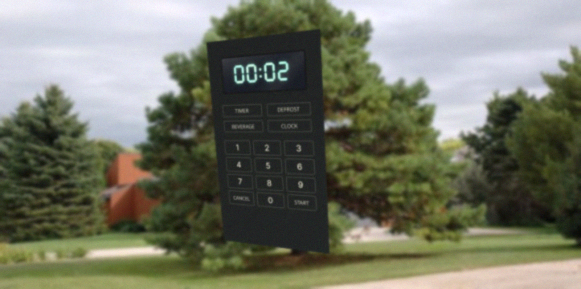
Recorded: T00:02
